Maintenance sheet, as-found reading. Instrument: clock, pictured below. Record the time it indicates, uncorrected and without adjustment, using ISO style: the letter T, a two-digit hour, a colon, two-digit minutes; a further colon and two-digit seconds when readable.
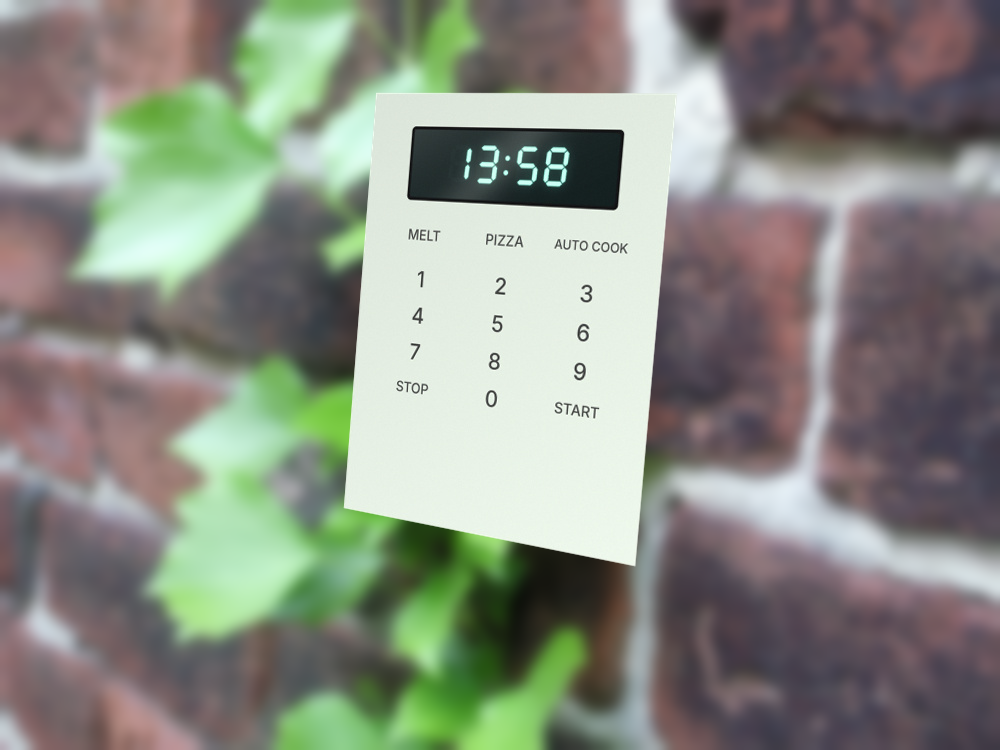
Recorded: T13:58
